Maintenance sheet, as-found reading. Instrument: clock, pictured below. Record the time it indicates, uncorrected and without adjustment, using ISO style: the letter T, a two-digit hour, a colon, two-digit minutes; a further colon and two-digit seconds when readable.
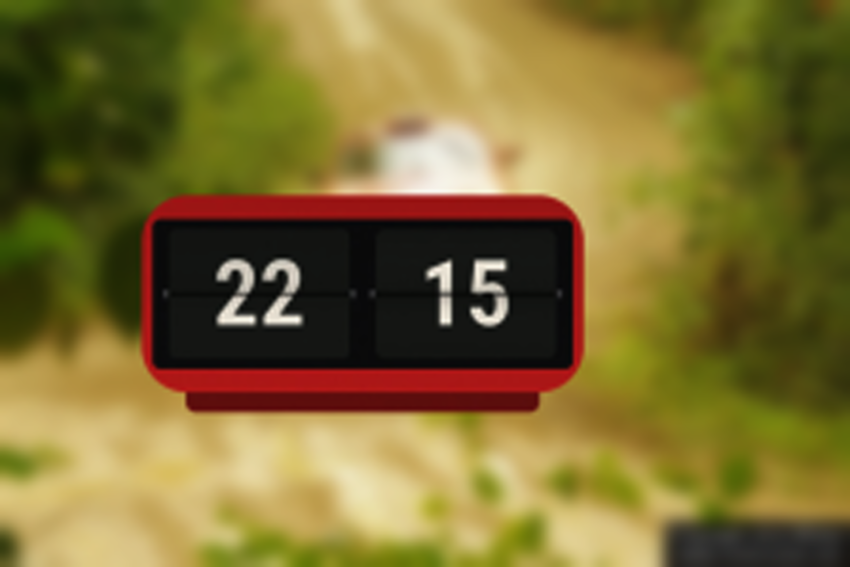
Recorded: T22:15
